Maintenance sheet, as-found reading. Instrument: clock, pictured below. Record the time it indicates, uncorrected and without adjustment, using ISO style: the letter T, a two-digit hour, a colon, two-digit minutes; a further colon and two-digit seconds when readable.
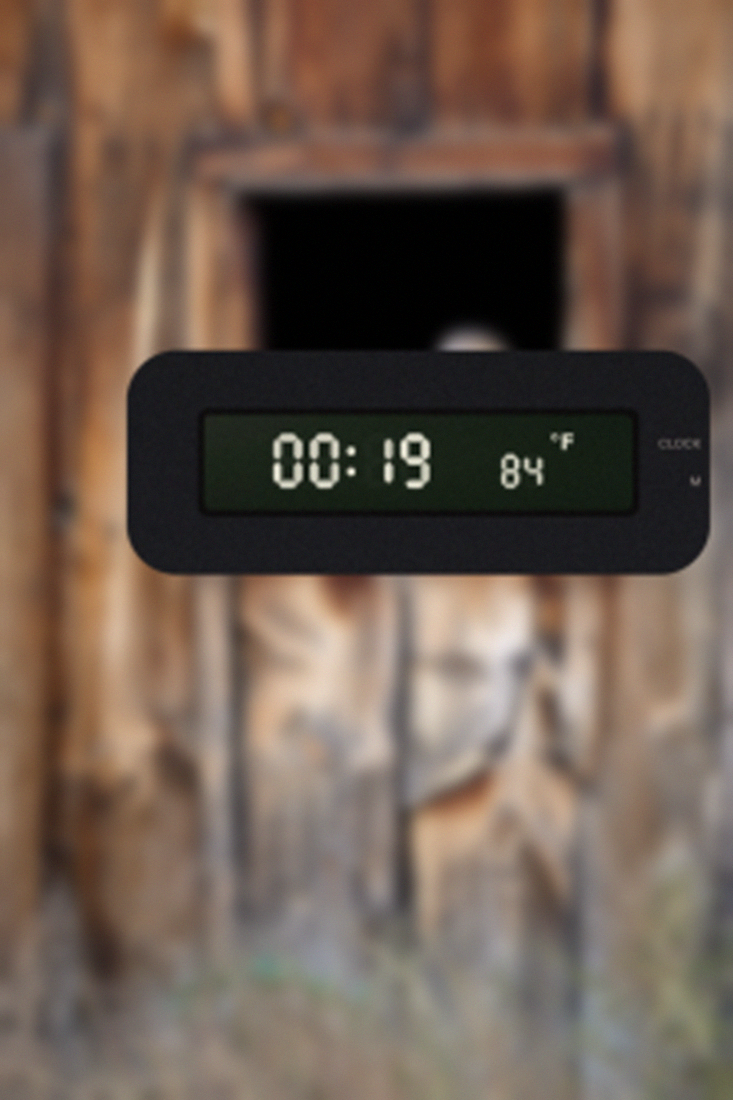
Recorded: T00:19
